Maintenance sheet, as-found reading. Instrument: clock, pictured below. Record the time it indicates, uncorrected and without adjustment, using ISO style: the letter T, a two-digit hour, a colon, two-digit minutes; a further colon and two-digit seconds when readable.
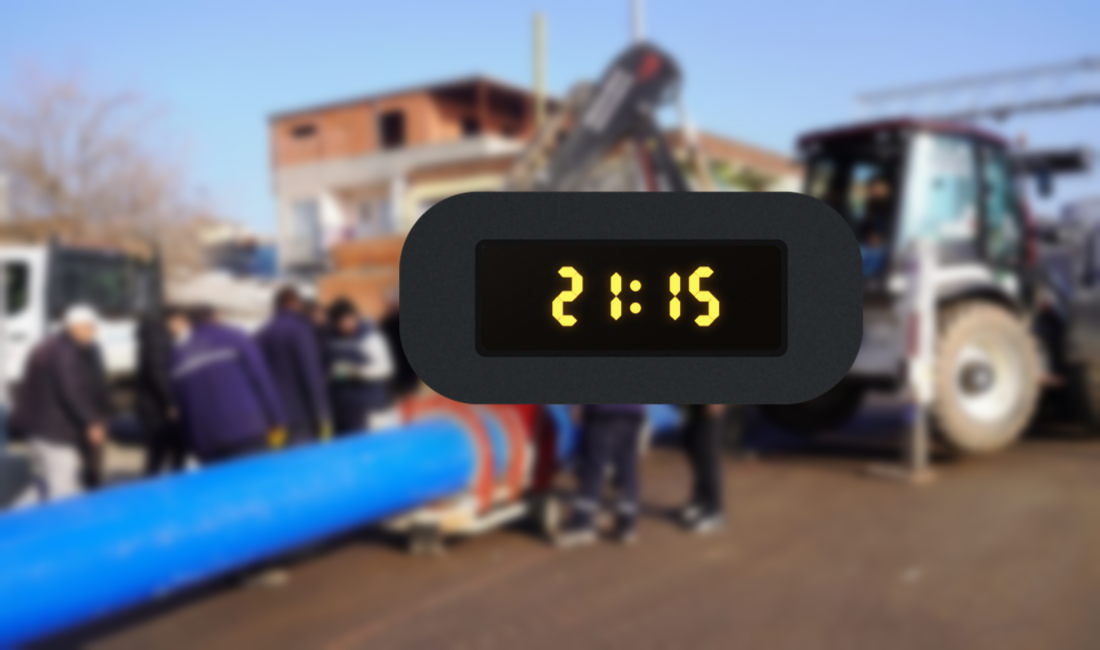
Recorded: T21:15
